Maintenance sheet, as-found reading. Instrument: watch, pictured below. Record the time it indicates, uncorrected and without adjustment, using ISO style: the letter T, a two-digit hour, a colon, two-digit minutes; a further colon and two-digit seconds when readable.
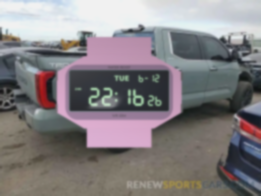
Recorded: T22:16
